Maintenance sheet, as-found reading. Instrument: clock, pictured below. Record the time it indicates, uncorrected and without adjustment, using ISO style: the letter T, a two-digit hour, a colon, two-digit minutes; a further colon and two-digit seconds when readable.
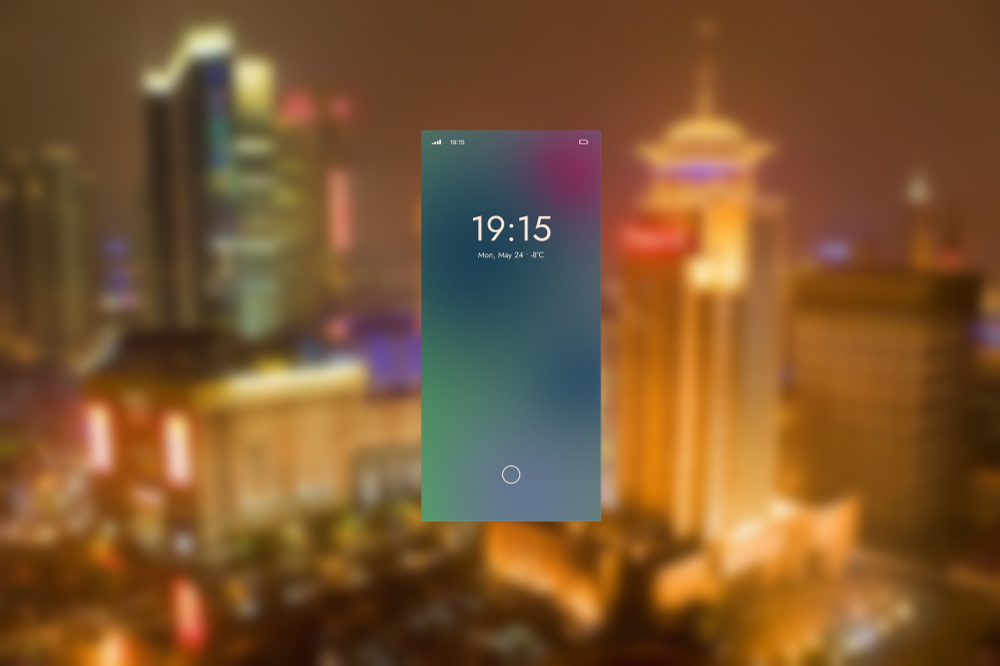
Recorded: T19:15
